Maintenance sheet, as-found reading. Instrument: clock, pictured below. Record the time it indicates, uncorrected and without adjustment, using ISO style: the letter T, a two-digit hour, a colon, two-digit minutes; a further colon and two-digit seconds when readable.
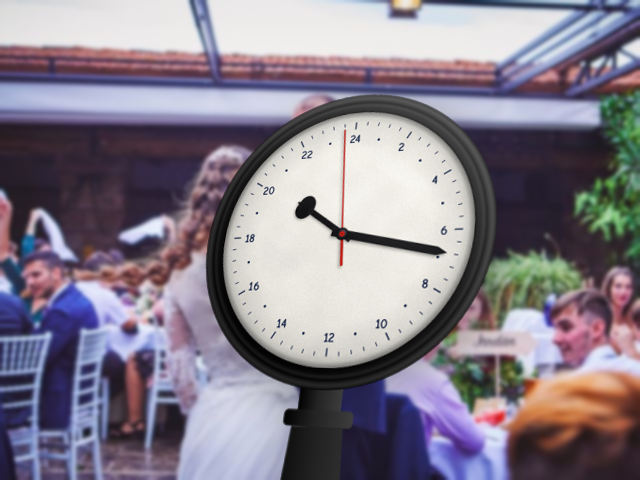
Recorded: T20:16:59
